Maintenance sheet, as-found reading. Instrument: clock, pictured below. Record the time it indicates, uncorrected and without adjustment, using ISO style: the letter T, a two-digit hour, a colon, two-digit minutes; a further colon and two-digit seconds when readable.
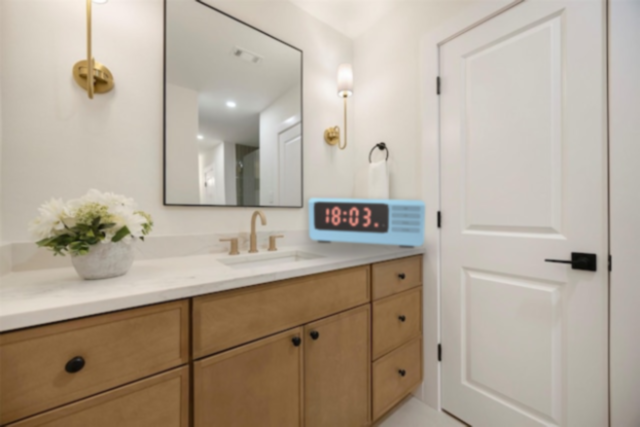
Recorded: T18:03
